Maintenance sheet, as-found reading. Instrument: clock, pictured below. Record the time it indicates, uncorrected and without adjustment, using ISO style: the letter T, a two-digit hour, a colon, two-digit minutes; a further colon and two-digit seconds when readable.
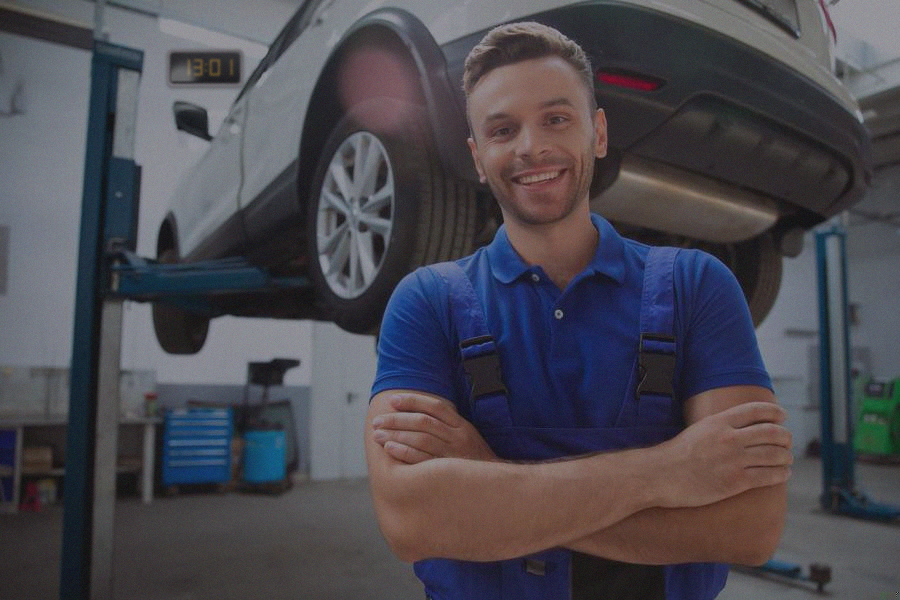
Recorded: T13:01
